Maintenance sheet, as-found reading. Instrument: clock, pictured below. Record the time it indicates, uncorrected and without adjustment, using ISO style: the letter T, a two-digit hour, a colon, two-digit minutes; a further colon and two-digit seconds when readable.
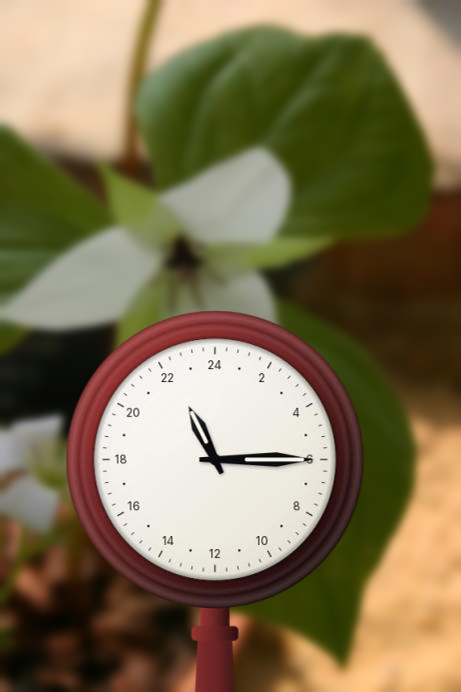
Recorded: T22:15
